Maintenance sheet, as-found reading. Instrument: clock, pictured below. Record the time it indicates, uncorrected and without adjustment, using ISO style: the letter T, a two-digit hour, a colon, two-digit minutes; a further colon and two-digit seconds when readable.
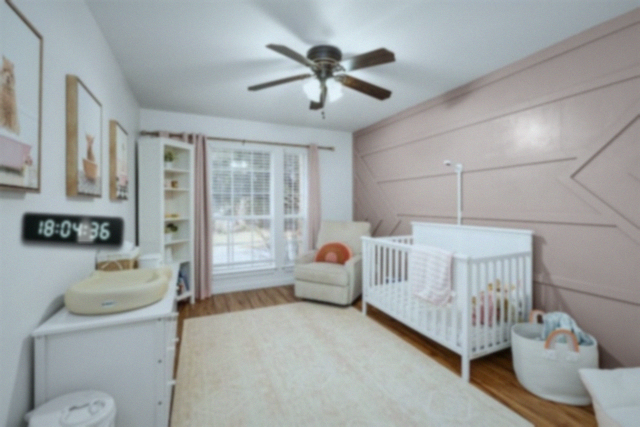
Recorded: T18:04:36
